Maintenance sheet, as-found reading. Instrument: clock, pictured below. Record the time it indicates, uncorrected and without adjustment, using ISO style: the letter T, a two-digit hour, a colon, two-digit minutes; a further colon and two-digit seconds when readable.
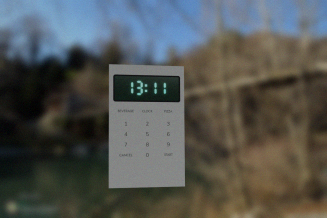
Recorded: T13:11
